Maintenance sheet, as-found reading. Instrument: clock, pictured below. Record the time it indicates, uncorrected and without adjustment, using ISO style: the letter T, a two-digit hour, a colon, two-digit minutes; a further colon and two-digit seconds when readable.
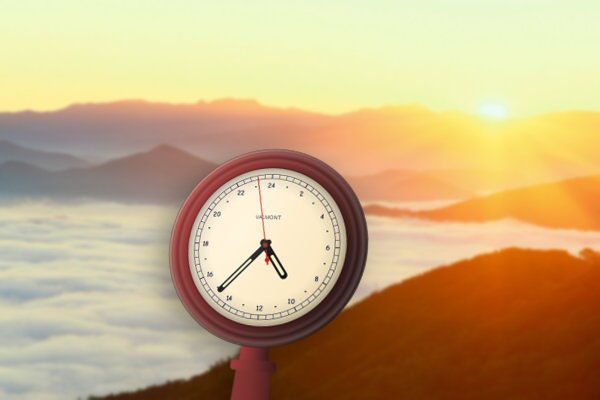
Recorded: T09:36:58
